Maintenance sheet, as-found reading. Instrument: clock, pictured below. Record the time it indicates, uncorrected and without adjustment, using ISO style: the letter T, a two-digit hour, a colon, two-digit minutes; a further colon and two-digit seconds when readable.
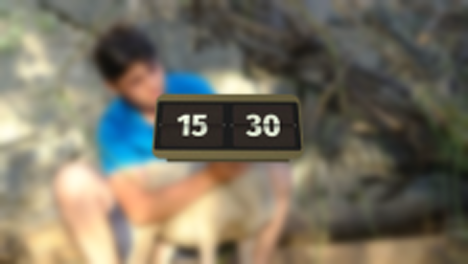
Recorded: T15:30
